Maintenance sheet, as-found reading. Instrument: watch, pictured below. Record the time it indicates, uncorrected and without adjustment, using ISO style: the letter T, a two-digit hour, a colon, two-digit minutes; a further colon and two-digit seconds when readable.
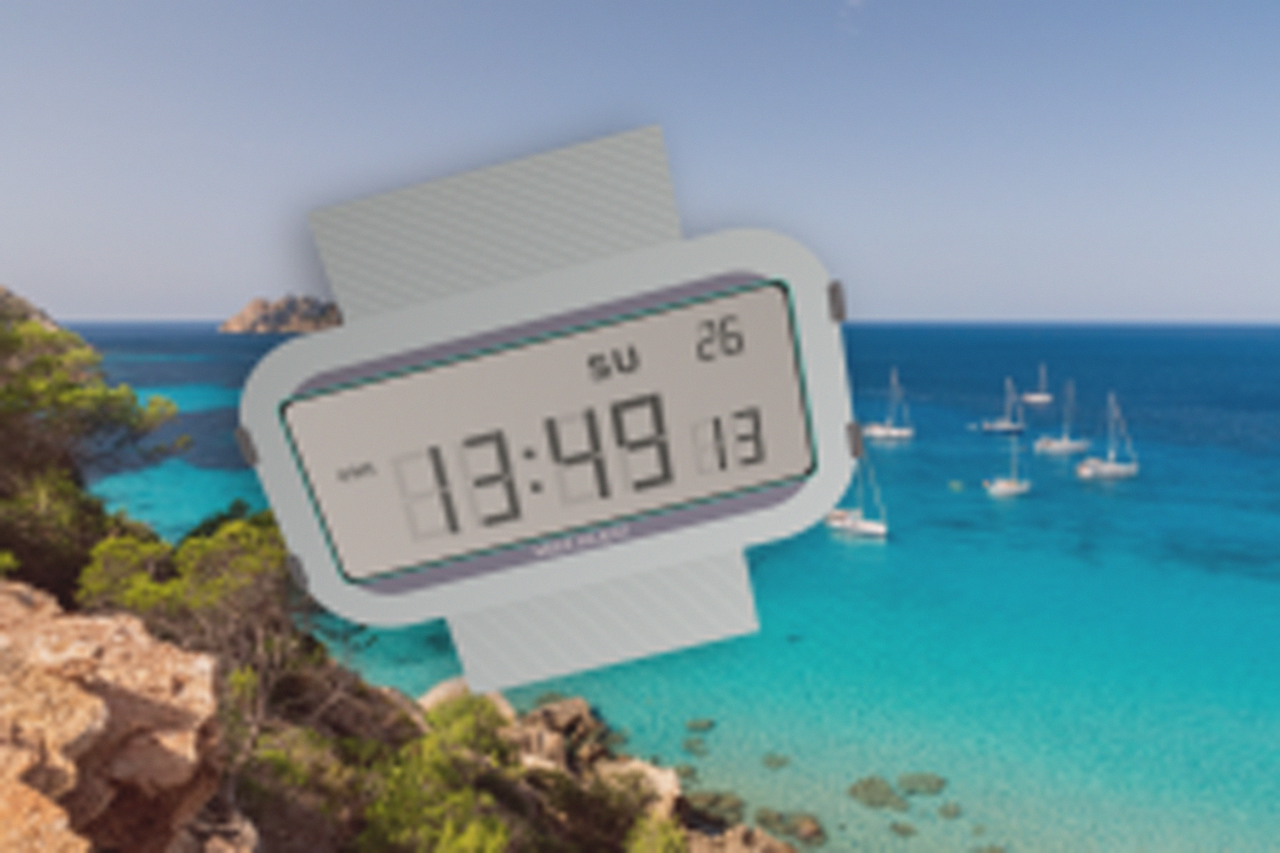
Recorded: T13:49:13
